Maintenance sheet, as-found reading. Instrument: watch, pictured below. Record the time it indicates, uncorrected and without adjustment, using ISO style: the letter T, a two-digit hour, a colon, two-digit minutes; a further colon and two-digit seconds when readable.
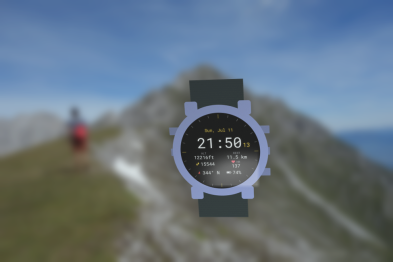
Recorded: T21:50
